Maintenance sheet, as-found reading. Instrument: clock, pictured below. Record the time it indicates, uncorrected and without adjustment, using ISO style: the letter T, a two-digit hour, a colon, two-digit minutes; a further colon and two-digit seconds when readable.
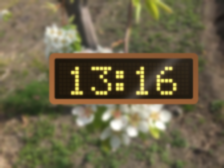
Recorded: T13:16
